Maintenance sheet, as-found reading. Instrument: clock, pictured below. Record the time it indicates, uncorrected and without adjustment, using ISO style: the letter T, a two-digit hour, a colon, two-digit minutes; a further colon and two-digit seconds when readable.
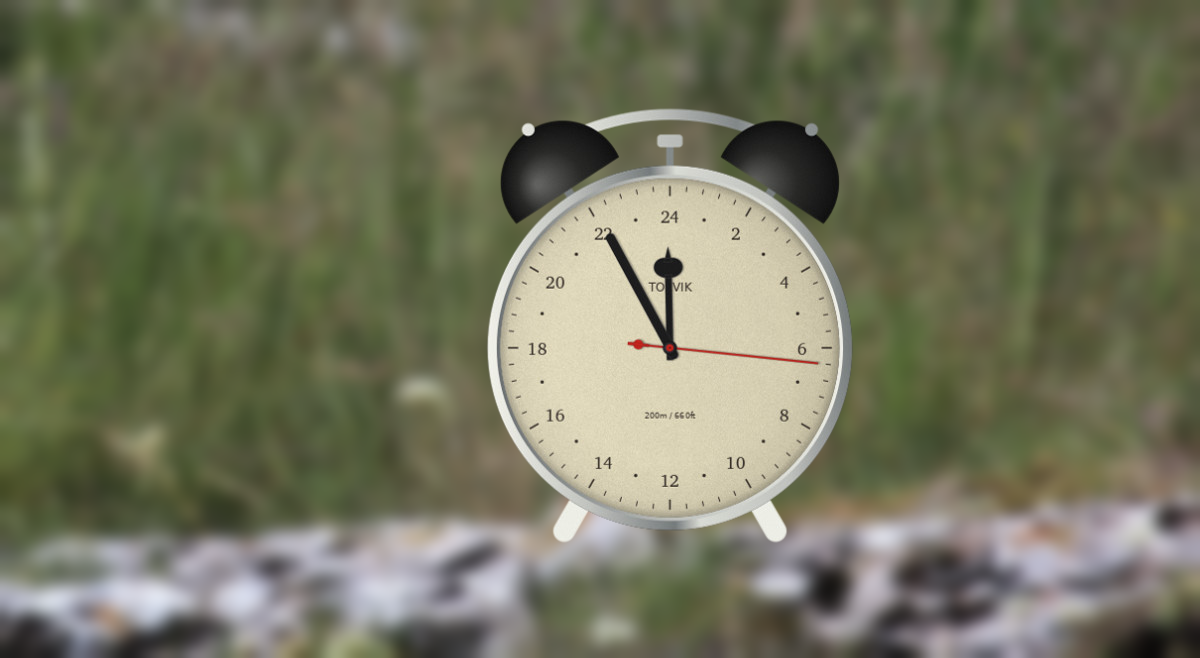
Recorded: T23:55:16
